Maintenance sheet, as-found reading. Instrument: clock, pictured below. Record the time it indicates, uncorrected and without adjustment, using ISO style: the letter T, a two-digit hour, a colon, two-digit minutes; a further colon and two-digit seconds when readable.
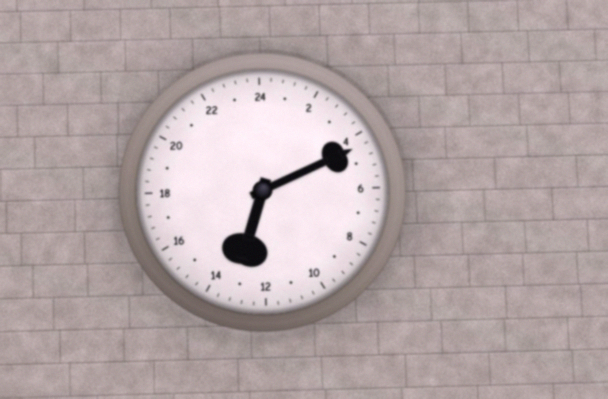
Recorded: T13:11
